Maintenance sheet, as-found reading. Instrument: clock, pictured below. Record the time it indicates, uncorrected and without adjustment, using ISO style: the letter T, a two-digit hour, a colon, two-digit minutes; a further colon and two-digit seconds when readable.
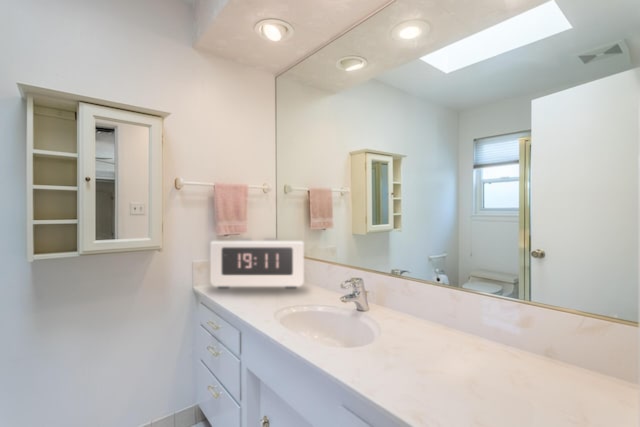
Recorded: T19:11
